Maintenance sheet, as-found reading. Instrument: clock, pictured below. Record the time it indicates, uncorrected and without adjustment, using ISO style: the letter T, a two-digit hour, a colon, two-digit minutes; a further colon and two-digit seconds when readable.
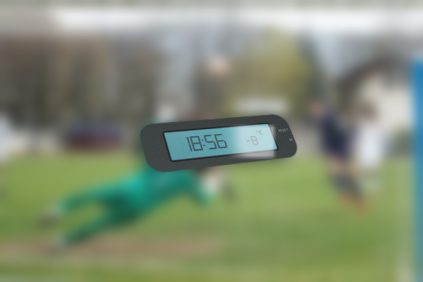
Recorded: T18:56
